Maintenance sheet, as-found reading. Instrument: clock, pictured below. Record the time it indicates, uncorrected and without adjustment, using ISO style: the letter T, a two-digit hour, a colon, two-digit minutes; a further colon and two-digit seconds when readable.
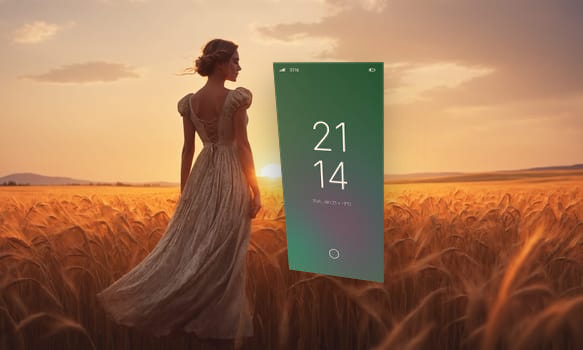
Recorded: T21:14
